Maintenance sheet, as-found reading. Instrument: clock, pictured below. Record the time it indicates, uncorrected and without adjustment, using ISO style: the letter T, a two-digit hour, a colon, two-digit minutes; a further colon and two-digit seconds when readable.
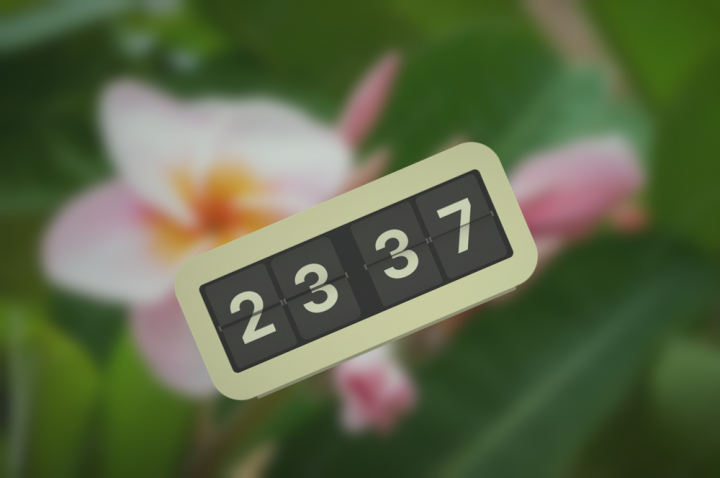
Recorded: T23:37
